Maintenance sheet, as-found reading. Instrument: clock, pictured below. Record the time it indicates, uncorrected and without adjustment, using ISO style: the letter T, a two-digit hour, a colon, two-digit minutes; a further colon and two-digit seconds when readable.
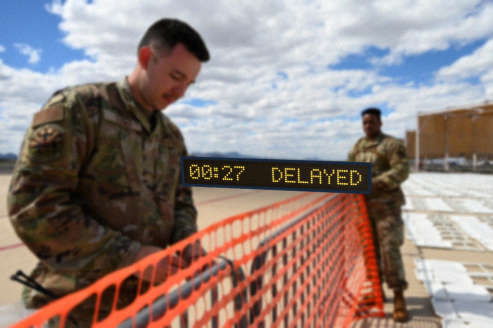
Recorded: T00:27
